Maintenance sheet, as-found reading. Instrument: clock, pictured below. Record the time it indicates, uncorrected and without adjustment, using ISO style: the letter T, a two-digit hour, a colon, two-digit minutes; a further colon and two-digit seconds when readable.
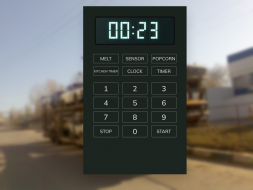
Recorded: T00:23
